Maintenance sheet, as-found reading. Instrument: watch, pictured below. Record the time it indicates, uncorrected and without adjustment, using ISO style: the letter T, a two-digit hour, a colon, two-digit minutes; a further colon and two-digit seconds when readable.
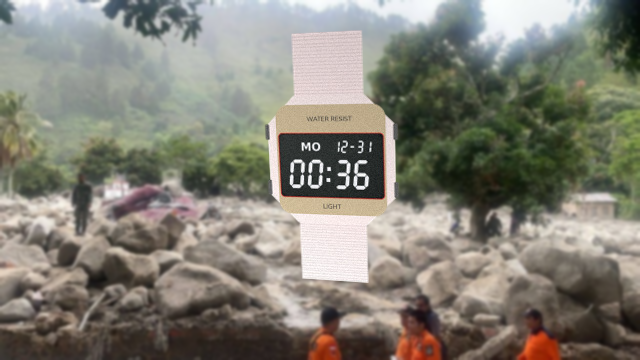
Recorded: T00:36
